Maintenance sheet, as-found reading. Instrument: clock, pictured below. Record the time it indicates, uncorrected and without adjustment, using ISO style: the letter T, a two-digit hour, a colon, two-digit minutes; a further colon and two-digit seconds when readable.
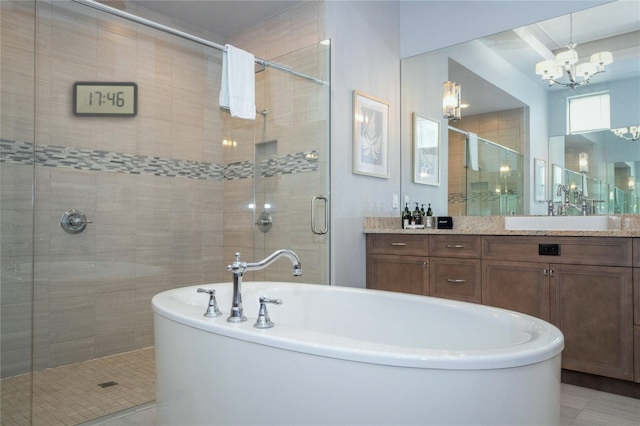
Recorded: T17:46
